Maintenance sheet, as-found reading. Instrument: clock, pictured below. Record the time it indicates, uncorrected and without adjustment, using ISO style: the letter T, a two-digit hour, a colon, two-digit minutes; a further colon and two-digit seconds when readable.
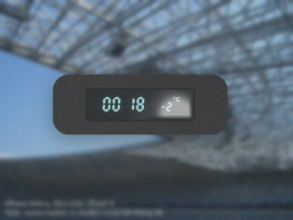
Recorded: T00:18
